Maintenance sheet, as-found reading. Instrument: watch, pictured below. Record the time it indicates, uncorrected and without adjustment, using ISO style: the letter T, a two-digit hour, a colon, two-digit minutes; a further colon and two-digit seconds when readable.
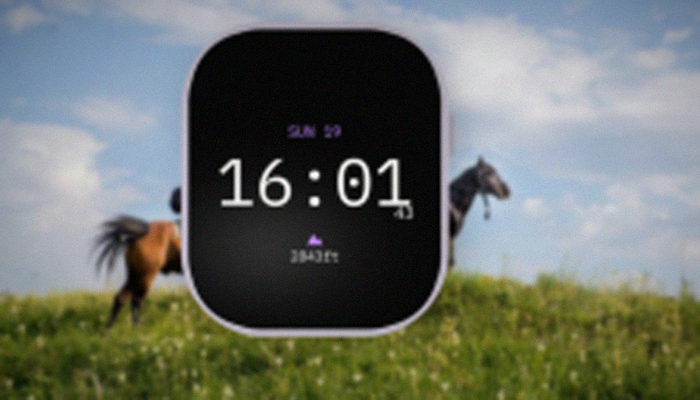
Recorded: T16:01
